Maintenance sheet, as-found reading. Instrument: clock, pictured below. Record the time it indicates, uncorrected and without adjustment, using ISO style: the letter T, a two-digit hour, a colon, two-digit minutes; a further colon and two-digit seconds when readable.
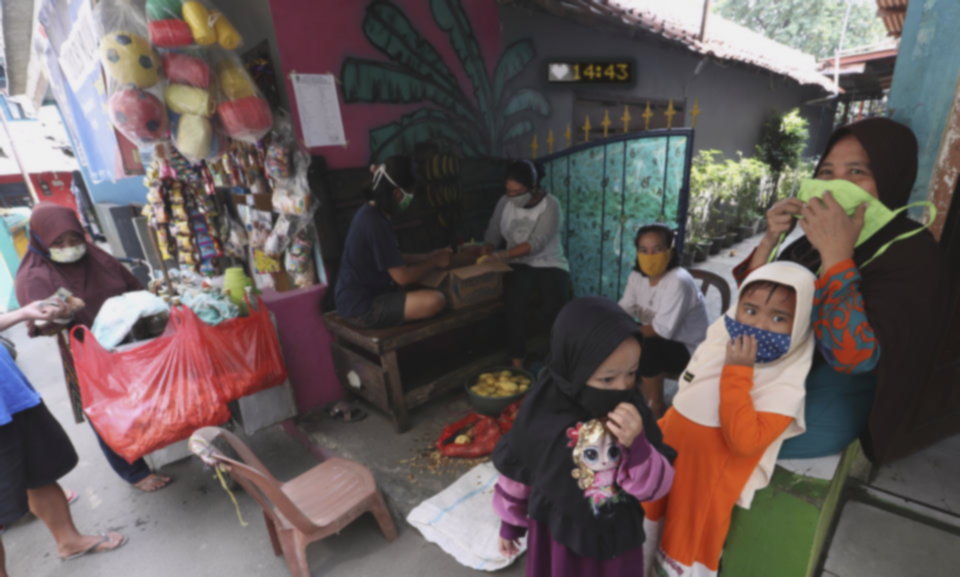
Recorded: T14:43
